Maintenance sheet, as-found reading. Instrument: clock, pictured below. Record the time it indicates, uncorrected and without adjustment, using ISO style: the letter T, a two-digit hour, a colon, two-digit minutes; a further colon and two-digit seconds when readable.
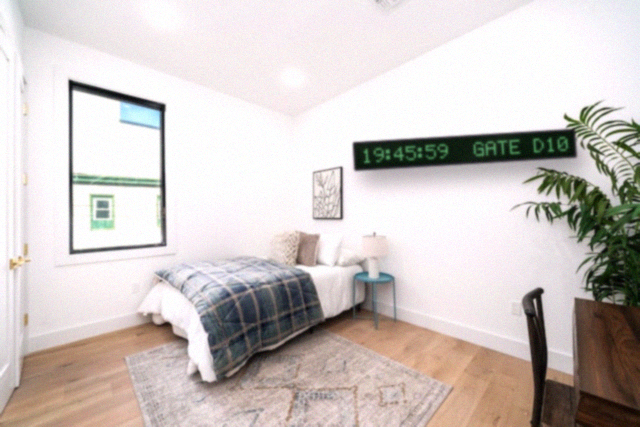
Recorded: T19:45:59
